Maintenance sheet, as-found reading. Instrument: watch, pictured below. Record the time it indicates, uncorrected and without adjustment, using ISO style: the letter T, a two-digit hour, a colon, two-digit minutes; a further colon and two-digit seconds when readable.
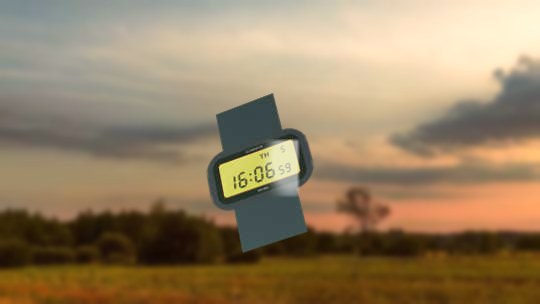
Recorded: T16:06:59
